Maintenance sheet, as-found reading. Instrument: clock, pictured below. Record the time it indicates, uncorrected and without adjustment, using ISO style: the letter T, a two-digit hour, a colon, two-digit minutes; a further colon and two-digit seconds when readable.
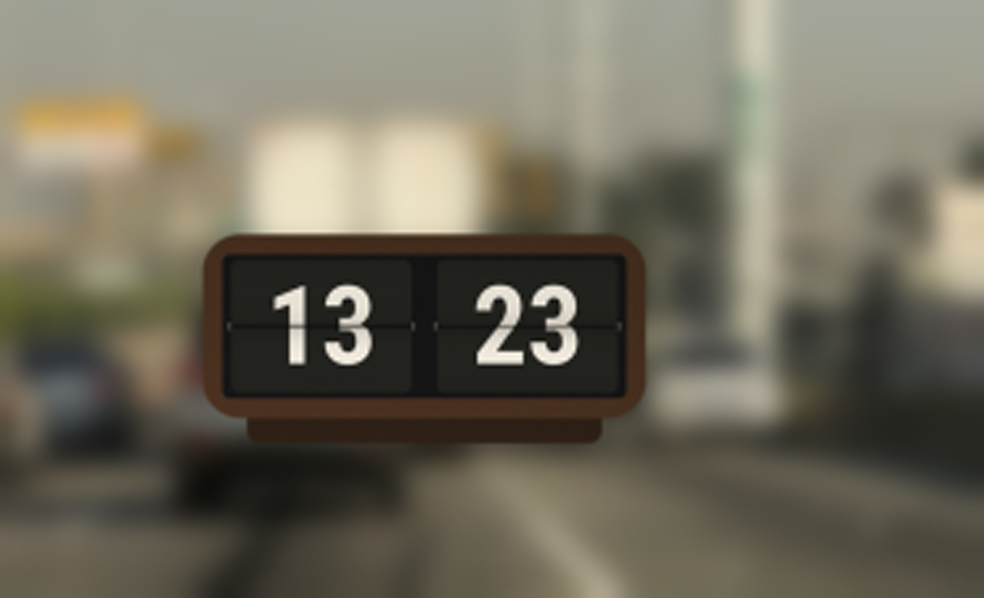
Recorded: T13:23
